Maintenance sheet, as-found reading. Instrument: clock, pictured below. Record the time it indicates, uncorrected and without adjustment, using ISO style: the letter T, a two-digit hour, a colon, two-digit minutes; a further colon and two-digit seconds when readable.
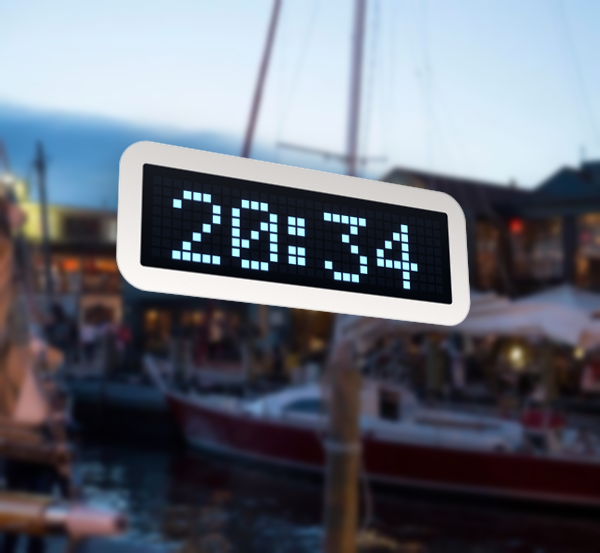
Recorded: T20:34
